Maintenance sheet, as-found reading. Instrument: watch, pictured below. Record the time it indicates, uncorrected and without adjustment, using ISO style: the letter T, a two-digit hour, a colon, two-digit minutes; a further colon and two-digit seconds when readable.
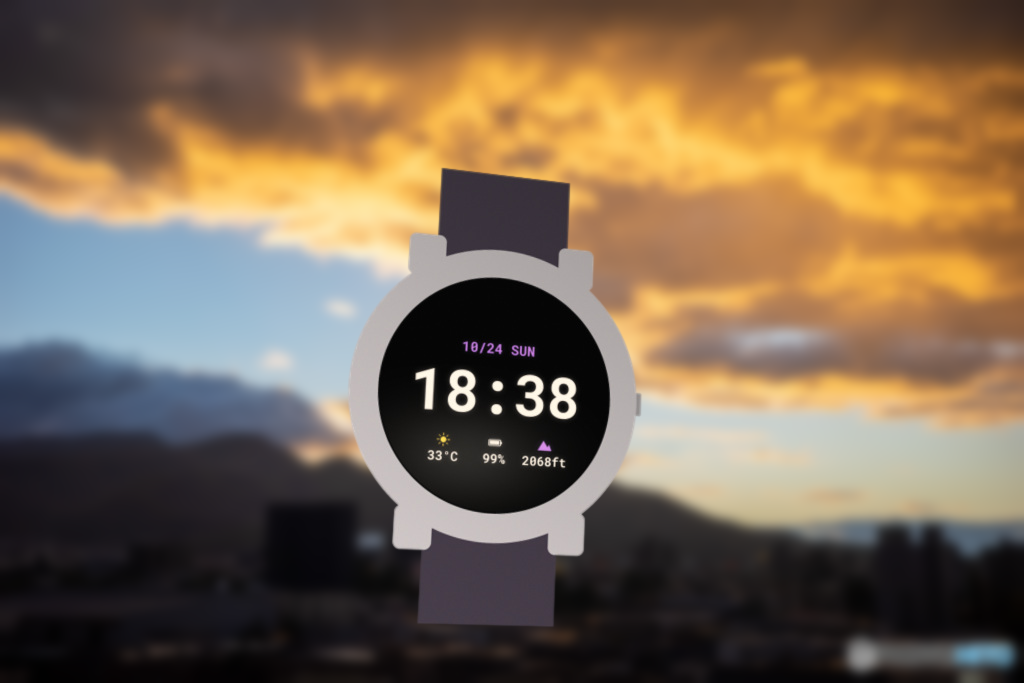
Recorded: T18:38
